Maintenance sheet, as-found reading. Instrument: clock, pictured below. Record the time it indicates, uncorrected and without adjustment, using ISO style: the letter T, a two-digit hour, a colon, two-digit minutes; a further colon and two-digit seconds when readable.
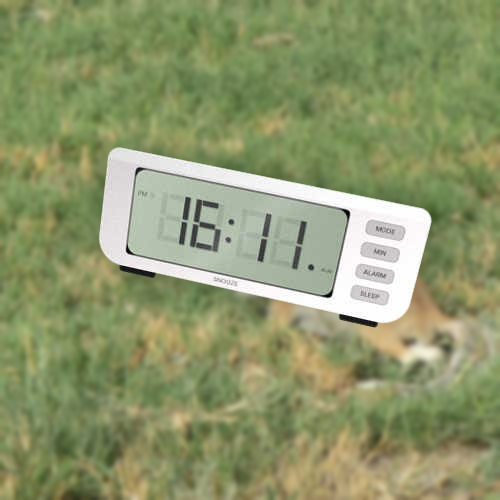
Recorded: T16:11
